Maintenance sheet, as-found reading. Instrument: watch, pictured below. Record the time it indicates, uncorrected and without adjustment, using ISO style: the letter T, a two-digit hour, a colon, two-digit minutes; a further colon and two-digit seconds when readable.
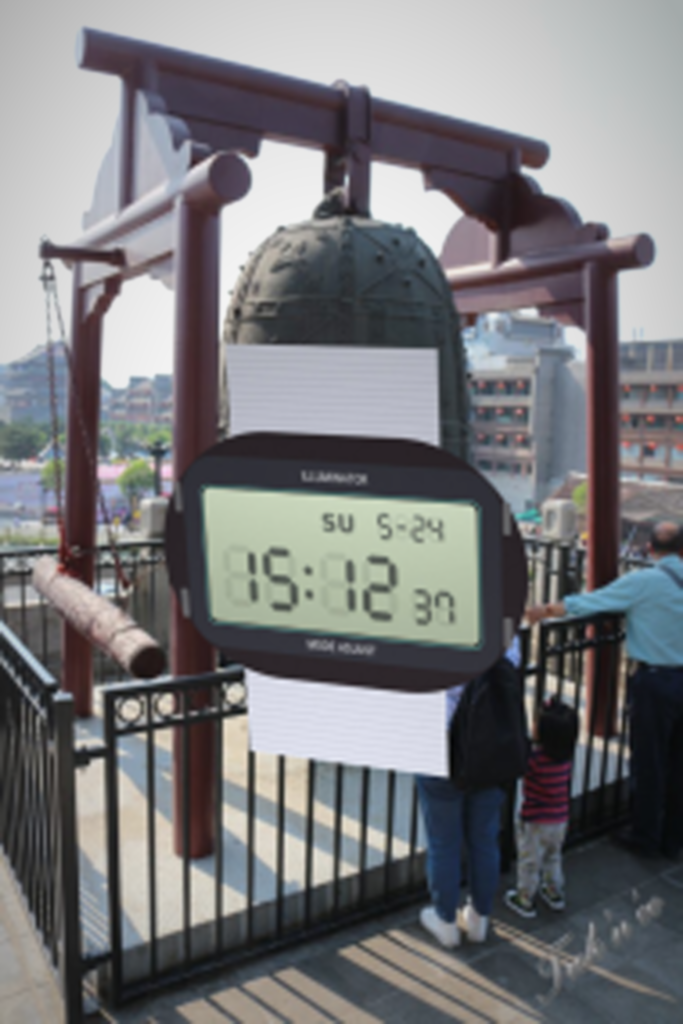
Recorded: T15:12:37
